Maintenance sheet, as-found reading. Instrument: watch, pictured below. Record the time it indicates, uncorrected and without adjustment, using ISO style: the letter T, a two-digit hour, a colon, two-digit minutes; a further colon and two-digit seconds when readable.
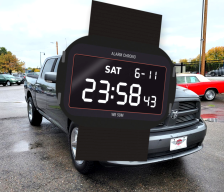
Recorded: T23:58:43
